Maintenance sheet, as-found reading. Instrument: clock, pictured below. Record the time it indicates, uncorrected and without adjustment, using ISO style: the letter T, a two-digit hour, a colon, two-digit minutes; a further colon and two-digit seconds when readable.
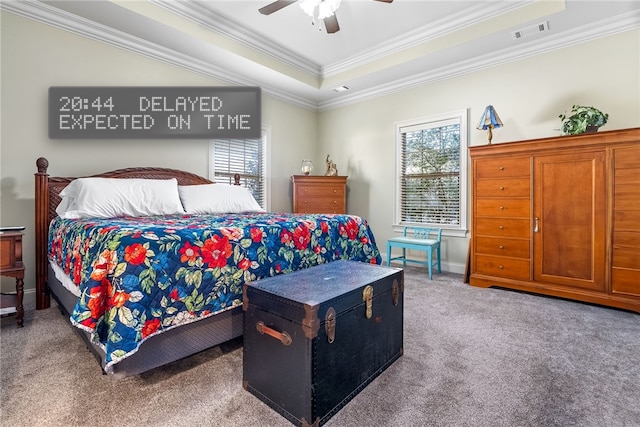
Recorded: T20:44
